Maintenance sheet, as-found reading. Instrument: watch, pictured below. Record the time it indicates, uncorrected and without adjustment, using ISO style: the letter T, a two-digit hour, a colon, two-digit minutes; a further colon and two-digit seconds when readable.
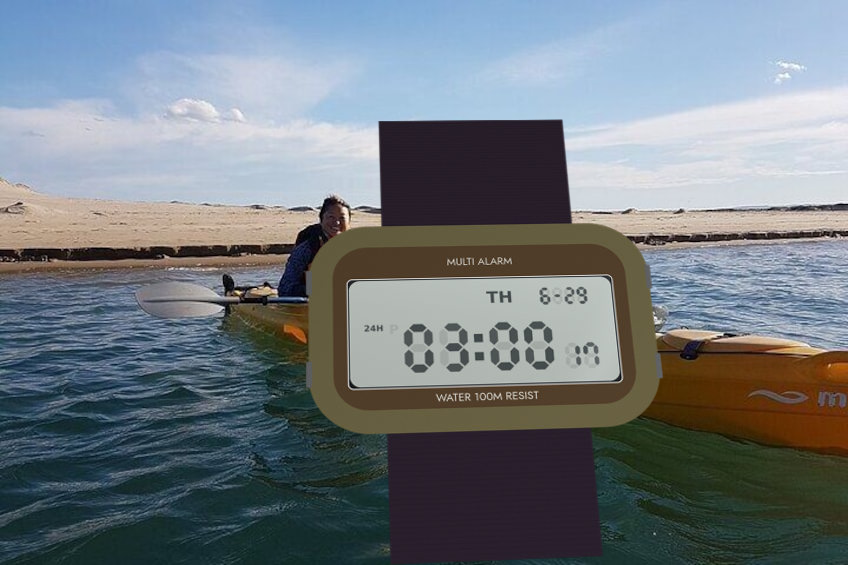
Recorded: T03:00:17
